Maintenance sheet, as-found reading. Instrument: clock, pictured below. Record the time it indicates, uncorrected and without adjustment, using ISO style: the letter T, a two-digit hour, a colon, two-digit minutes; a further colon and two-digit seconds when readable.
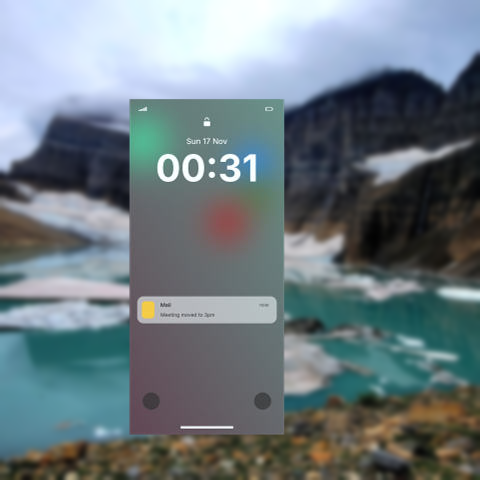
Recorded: T00:31
